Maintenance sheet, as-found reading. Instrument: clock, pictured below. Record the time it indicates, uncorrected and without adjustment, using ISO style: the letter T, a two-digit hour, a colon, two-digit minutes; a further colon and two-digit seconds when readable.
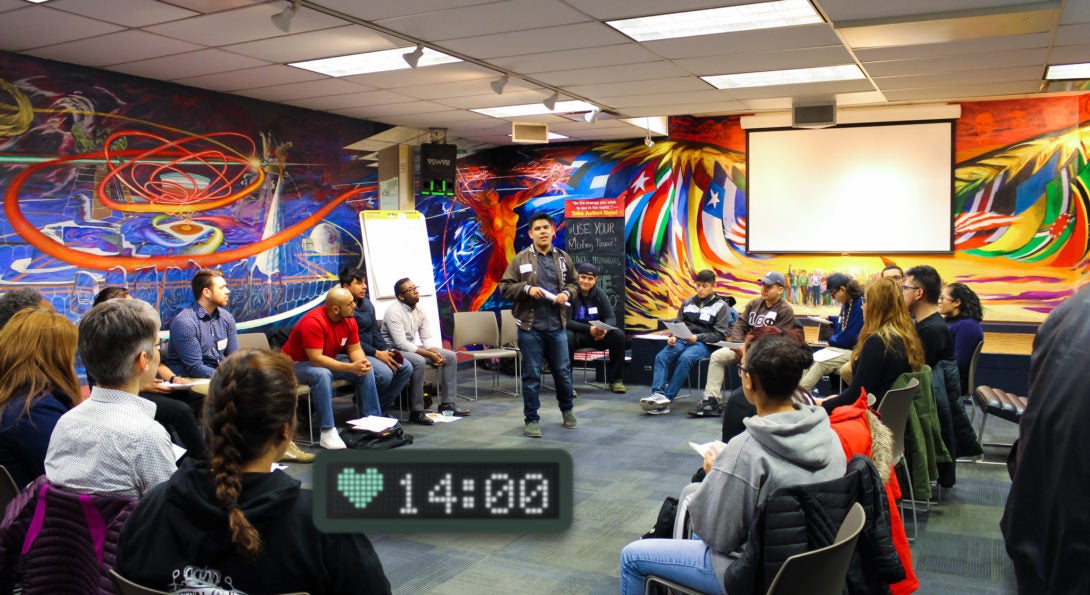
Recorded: T14:00
